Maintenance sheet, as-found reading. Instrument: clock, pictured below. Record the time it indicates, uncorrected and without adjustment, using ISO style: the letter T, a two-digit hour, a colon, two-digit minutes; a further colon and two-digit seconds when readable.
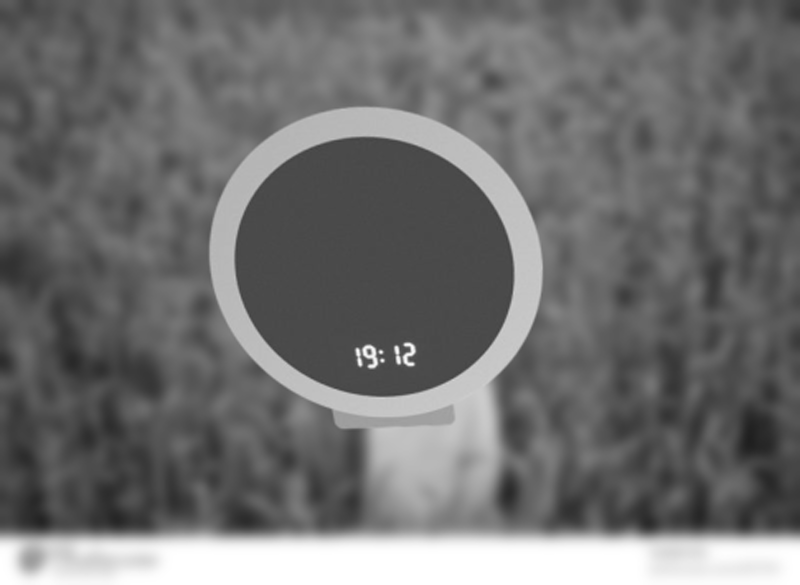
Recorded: T19:12
